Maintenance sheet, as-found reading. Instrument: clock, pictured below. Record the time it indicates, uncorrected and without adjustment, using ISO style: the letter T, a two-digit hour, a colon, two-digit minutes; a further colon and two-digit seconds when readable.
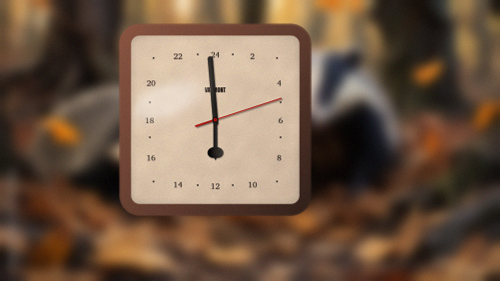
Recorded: T11:59:12
